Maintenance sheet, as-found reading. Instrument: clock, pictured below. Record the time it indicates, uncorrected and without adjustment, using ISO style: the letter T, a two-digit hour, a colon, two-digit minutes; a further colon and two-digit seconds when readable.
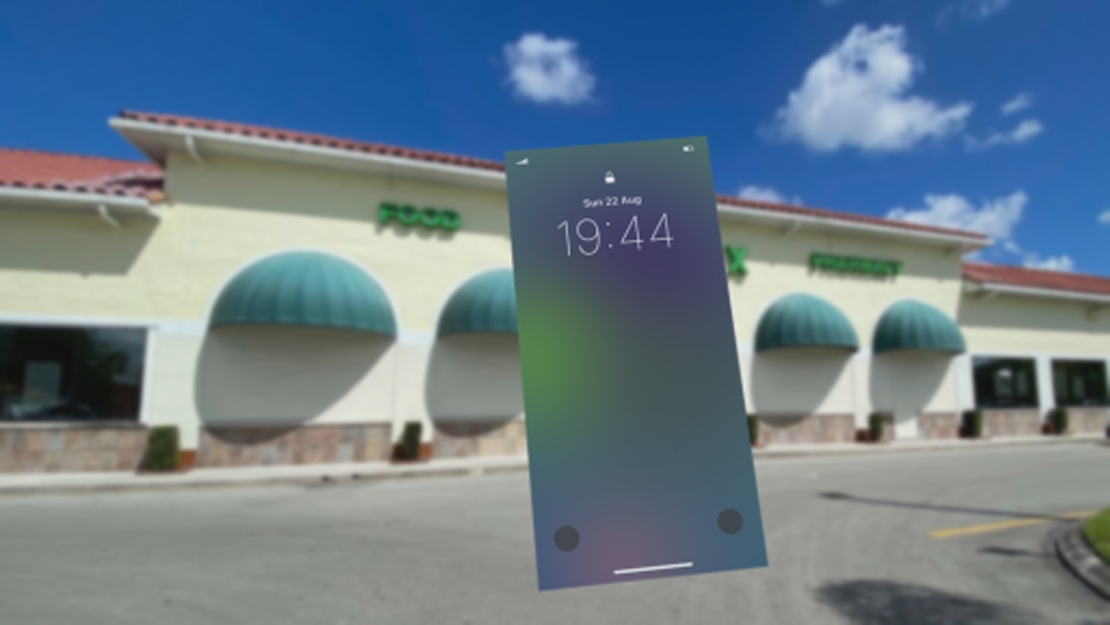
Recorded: T19:44
